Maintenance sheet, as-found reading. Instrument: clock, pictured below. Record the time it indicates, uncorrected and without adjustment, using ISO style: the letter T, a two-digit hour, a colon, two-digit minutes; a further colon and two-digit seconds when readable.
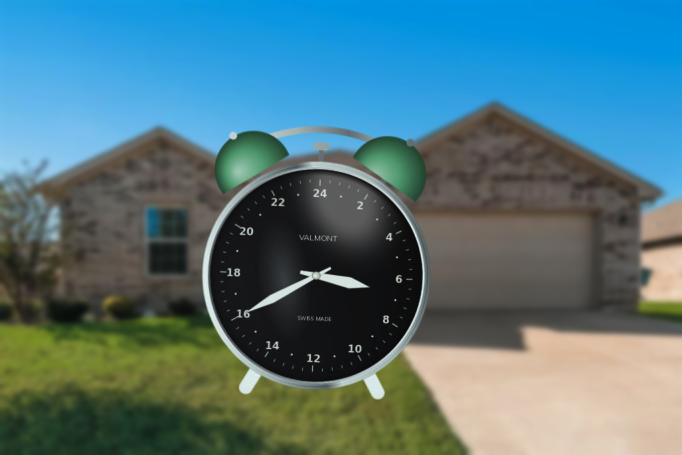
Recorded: T06:40
